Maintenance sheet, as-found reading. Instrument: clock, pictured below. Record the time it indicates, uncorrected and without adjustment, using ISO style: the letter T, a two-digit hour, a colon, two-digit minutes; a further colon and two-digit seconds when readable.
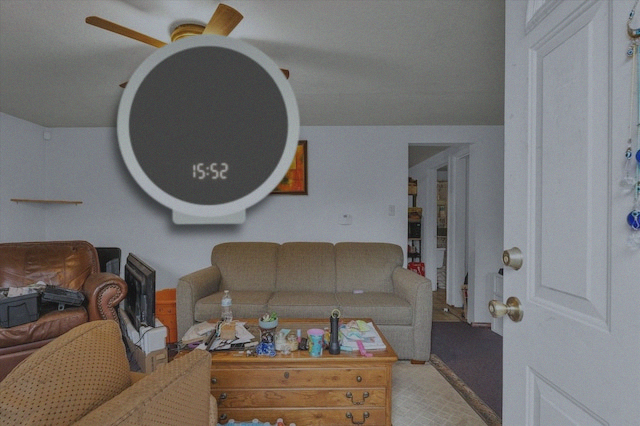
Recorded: T15:52
